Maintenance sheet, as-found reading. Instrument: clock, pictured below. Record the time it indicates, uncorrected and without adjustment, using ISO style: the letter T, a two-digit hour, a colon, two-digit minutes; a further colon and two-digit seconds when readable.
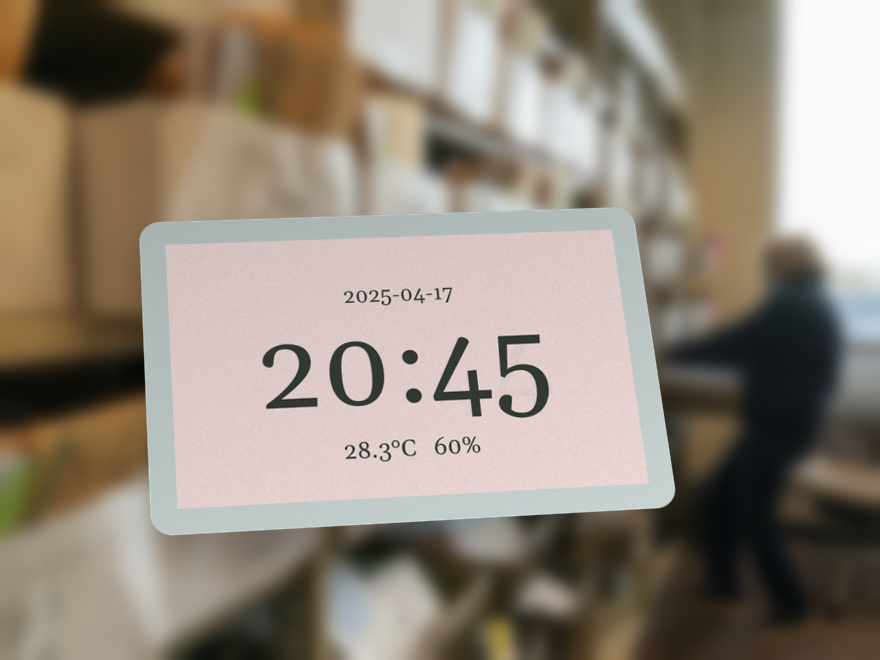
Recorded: T20:45
